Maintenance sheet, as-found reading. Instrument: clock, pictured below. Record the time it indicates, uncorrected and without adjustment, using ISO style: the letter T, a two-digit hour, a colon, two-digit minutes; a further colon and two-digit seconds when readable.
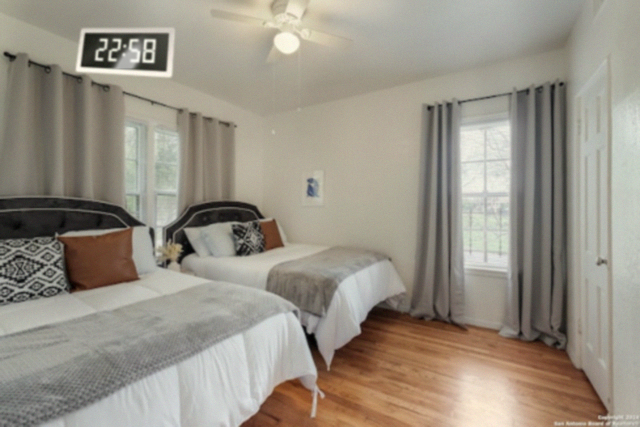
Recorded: T22:58
